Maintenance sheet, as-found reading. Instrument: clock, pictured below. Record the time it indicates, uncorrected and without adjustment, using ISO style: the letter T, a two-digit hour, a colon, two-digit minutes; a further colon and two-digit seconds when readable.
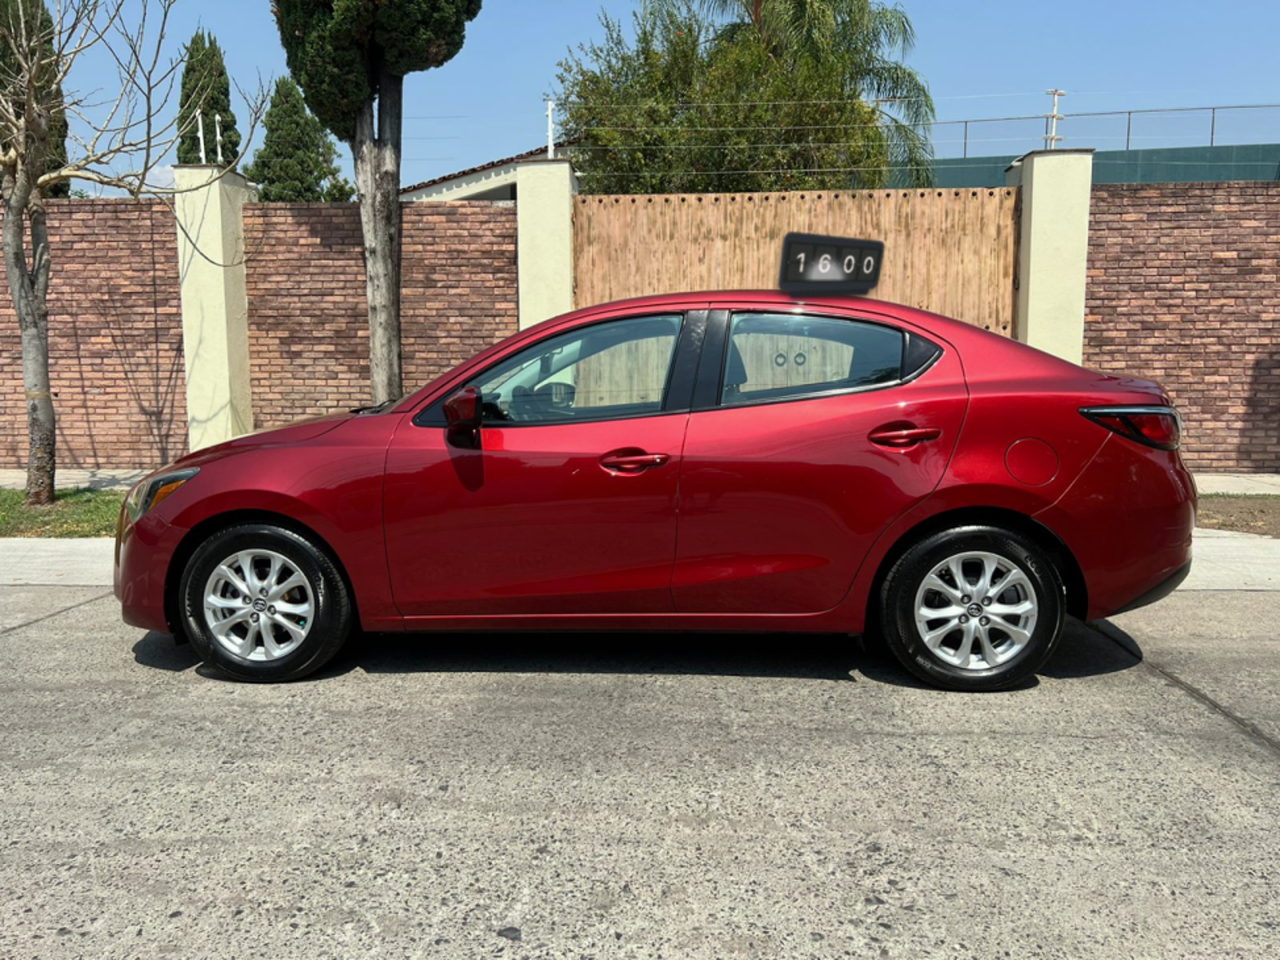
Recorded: T16:00
